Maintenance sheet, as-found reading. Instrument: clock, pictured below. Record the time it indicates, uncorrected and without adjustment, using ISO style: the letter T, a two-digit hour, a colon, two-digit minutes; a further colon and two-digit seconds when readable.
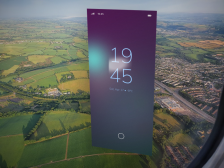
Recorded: T19:45
